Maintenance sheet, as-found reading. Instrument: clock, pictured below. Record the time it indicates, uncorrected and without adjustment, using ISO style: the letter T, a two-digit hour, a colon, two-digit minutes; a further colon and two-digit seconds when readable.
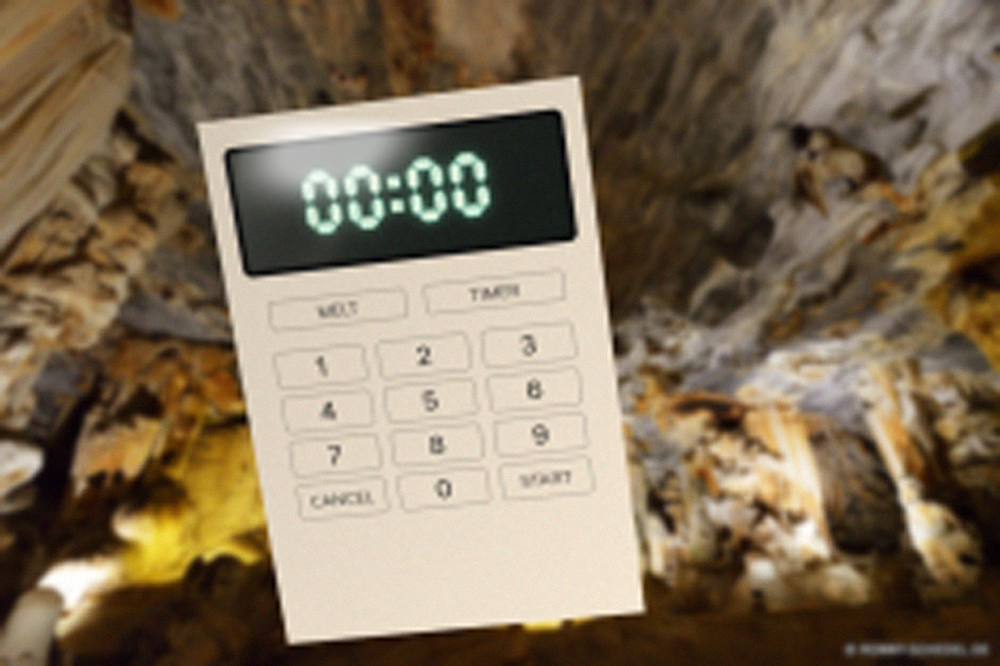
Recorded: T00:00
